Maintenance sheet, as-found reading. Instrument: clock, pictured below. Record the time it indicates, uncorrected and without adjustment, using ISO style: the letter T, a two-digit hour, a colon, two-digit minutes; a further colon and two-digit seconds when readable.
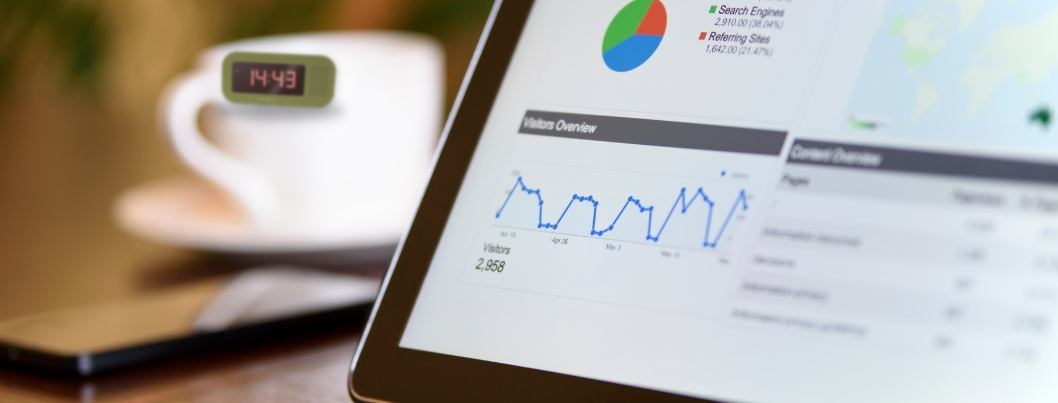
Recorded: T14:43
